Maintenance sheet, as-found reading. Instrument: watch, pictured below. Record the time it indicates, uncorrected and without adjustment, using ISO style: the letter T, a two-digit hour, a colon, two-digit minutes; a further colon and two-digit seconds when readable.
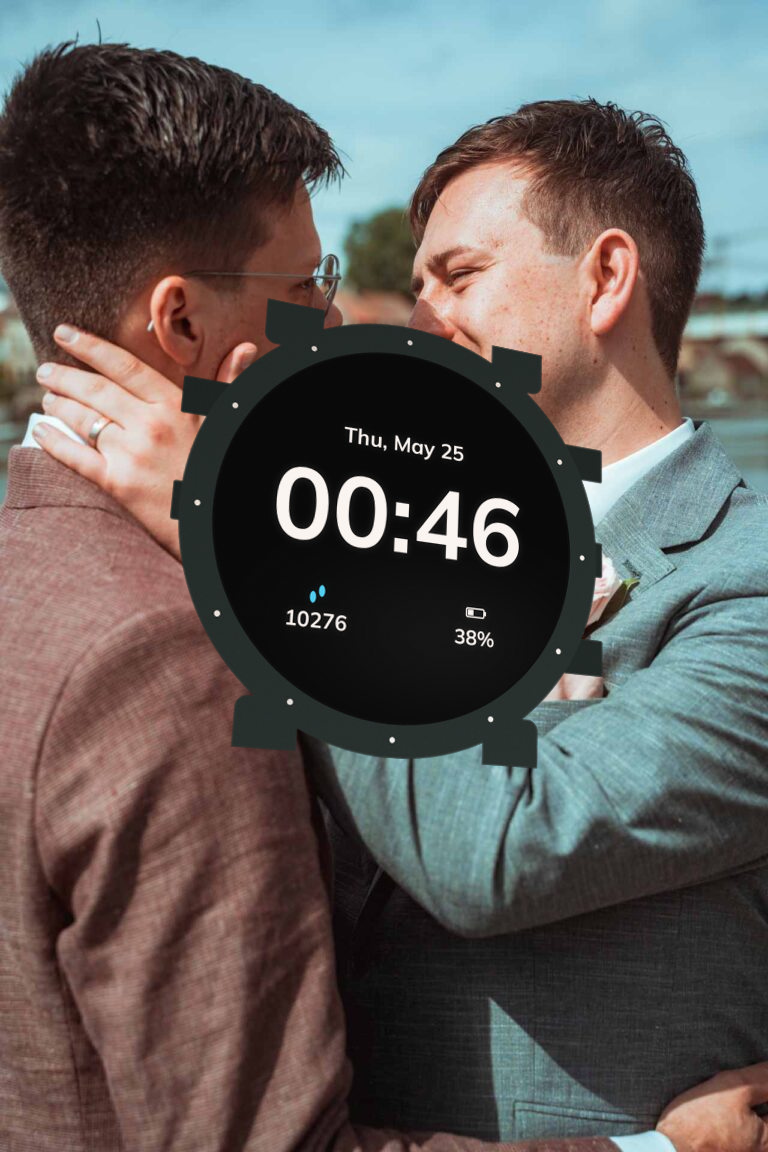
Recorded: T00:46
